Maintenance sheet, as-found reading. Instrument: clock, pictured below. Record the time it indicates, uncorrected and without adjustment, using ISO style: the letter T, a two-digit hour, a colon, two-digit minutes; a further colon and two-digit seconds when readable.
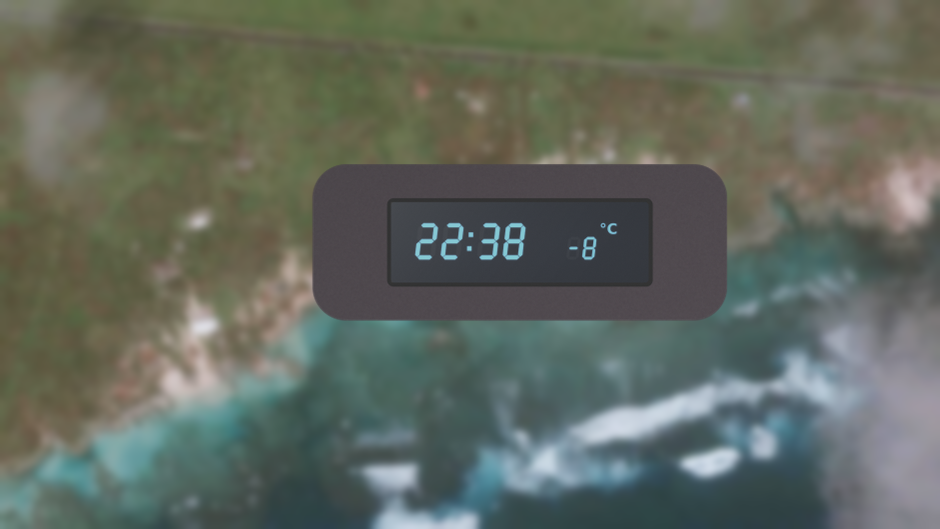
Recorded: T22:38
